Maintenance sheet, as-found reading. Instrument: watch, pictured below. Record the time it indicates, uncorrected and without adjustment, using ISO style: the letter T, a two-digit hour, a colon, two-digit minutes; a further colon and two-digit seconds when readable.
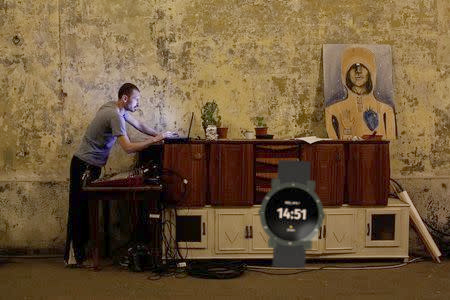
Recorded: T14:51
